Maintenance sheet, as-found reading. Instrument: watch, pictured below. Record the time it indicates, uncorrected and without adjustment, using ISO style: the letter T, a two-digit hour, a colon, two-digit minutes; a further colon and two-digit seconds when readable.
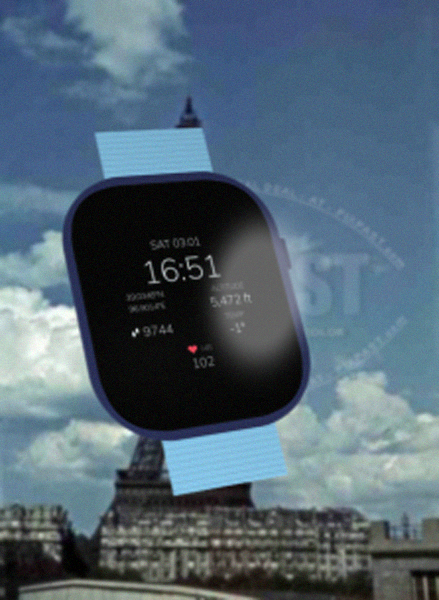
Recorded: T16:51
